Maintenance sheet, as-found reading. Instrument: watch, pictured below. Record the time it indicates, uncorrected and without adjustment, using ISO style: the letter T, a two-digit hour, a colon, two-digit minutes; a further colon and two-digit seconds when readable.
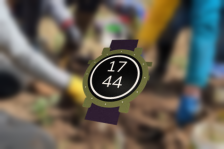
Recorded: T17:44
